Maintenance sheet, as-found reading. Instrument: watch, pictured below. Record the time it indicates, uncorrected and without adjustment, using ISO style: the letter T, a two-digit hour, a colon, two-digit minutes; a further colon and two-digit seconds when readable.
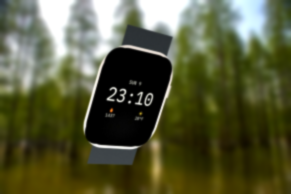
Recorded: T23:10
